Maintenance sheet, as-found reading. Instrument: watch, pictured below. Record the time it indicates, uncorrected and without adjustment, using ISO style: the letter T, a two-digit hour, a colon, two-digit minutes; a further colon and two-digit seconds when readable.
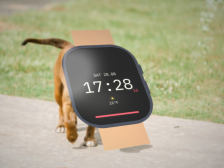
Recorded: T17:28
